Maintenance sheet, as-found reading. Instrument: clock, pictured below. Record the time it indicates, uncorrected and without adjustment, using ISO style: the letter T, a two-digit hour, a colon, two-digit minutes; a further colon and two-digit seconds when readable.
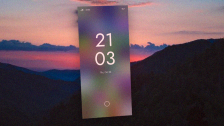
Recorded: T21:03
